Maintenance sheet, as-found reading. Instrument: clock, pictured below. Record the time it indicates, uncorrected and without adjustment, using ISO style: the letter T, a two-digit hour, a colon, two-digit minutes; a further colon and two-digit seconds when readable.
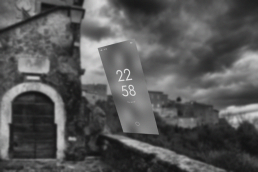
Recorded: T22:58
